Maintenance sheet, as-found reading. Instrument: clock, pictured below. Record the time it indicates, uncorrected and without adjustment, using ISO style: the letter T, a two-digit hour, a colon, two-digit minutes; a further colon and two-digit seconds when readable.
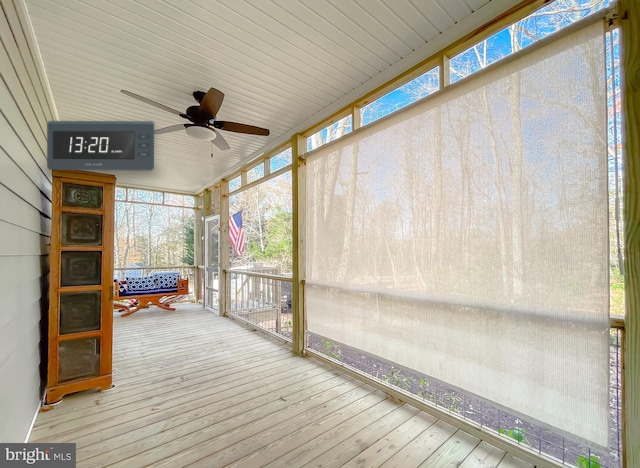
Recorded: T13:20
